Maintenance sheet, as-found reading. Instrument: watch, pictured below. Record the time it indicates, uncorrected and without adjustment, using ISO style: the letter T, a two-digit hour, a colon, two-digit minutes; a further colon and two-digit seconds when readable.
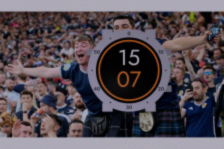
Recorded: T15:07
